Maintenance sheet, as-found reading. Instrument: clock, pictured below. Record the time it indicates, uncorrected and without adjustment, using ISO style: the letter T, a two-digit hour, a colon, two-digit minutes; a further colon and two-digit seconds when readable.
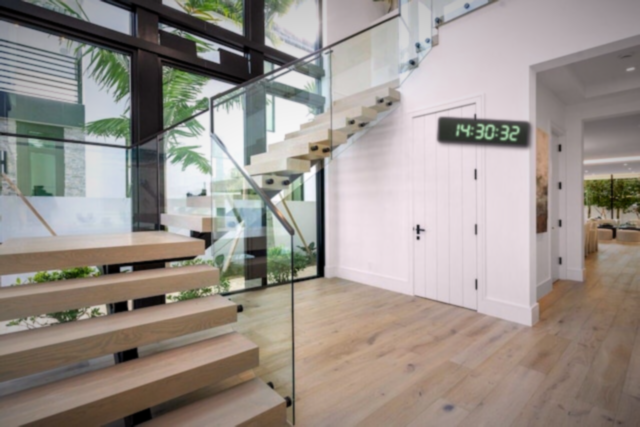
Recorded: T14:30:32
